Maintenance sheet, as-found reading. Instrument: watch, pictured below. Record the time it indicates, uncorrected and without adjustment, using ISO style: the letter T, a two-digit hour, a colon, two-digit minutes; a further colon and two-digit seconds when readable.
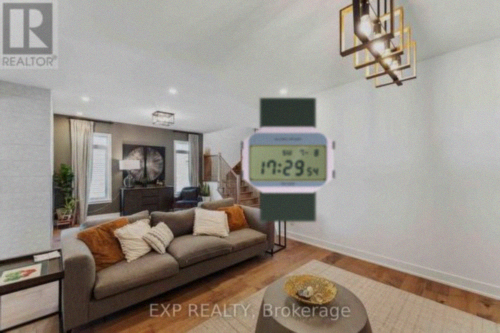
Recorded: T17:29
